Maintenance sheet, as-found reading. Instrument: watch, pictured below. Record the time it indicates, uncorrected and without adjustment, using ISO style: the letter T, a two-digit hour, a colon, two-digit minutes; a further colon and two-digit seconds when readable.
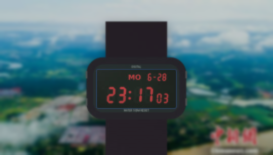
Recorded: T23:17:03
